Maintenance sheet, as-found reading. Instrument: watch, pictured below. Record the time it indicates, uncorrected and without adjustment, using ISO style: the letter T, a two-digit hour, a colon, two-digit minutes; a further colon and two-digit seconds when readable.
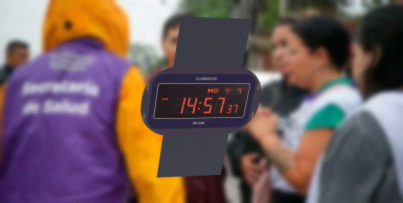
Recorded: T14:57
